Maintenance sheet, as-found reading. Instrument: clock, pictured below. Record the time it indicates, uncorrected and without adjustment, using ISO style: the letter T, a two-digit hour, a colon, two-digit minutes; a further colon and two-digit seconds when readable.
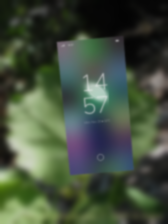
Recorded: T14:57
